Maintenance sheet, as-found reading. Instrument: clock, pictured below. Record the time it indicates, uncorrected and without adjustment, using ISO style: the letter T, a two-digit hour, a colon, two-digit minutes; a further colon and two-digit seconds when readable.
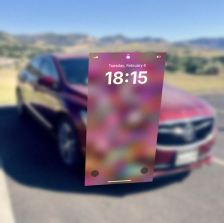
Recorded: T18:15
